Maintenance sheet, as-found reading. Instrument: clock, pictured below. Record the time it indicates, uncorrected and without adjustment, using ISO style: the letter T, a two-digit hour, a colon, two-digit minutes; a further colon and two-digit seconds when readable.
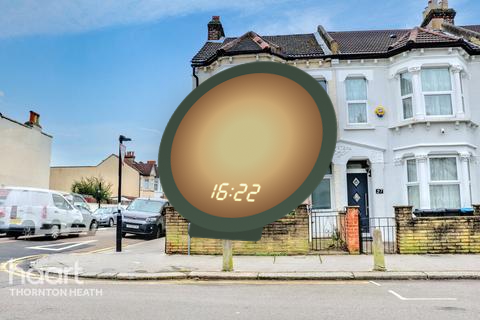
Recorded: T16:22
